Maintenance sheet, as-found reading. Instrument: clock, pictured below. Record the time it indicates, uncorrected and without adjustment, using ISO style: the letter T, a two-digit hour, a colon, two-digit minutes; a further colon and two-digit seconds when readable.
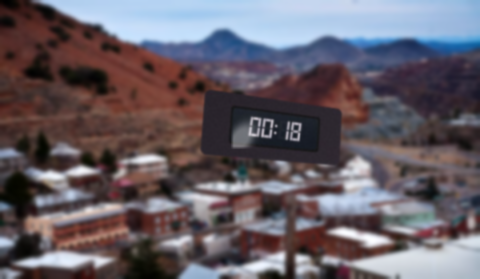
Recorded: T00:18
